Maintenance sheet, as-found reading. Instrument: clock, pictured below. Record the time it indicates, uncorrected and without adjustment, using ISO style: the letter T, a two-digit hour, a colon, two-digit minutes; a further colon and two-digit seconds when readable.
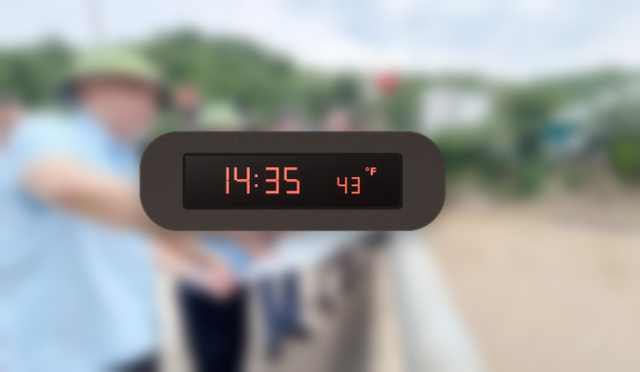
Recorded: T14:35
